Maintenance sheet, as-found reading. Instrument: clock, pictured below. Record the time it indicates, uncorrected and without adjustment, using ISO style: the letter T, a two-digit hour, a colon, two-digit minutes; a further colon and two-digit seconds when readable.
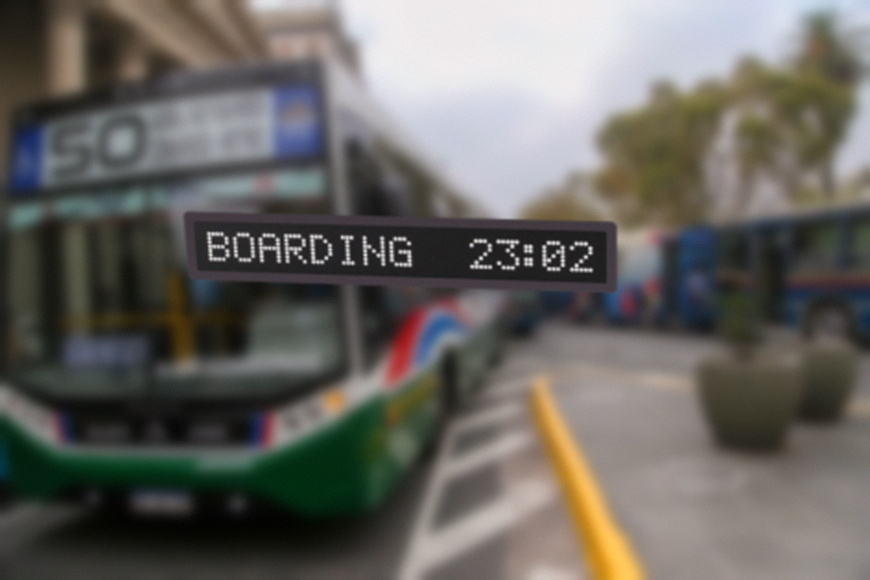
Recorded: T23:02
